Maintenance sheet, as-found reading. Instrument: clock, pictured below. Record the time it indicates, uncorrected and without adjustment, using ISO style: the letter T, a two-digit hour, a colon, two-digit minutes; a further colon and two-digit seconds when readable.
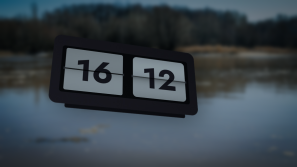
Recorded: T16:12
